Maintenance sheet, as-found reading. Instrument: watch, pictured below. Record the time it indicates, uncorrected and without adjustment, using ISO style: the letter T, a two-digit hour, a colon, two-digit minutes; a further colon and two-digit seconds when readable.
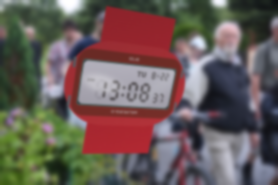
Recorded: T13:08
